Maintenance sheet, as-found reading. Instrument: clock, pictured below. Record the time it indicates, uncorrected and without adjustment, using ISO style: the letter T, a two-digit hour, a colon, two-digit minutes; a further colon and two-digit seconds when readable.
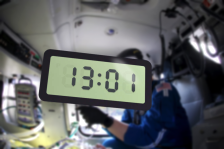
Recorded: T13:01
